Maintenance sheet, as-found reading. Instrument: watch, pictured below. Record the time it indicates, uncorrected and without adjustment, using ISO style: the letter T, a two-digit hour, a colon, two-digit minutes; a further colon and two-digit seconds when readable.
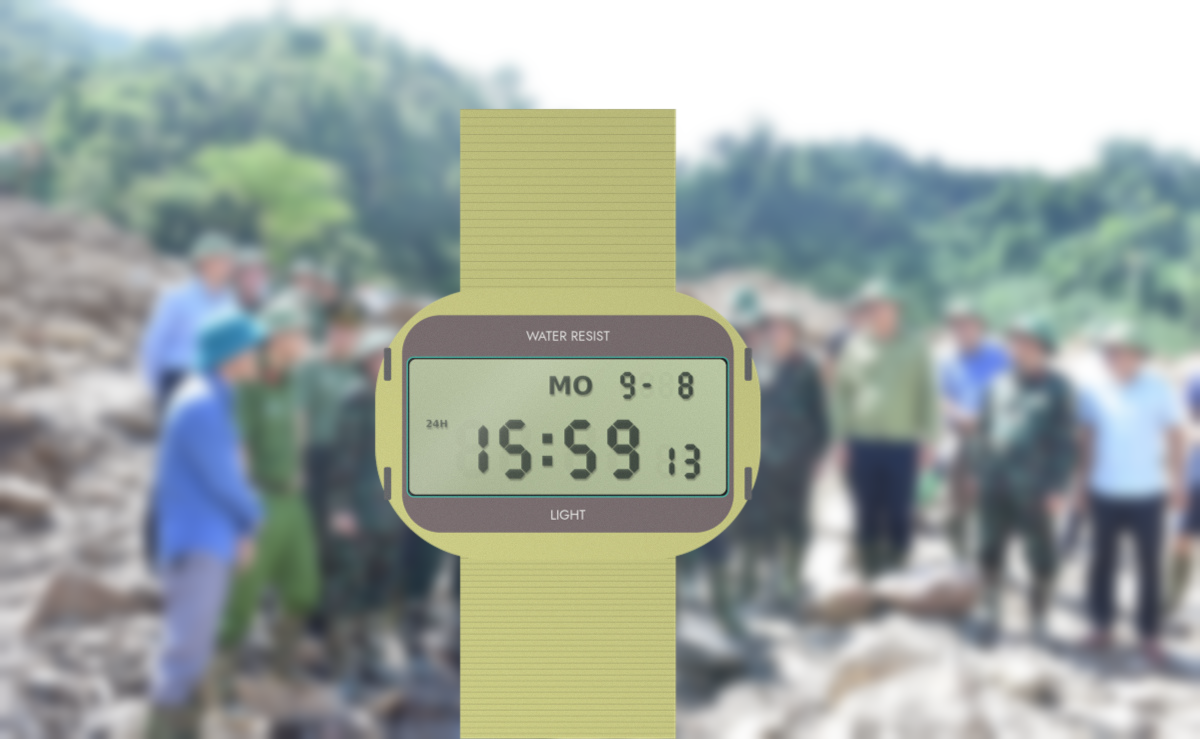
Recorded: T15:59:13
